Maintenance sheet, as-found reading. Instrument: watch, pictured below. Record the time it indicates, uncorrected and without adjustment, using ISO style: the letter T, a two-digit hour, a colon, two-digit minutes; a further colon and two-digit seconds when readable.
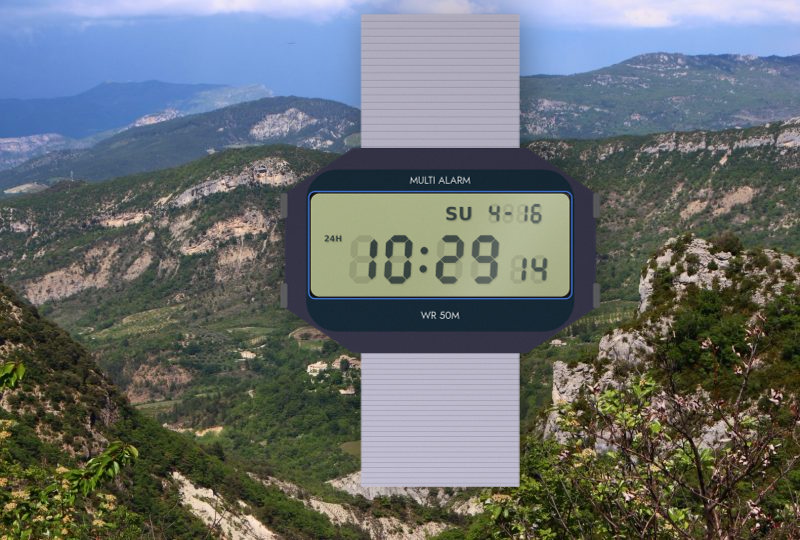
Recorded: T10:29:14
